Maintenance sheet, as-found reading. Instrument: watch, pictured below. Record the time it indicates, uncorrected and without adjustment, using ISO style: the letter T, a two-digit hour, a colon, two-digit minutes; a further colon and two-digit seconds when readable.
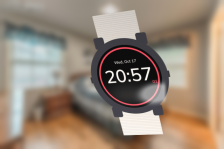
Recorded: T20:57
